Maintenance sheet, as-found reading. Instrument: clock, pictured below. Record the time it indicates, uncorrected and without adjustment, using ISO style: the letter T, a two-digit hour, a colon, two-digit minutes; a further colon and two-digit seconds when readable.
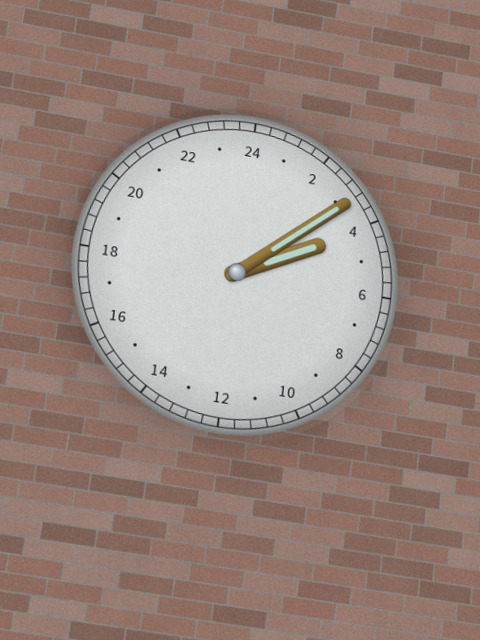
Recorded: T04:08
